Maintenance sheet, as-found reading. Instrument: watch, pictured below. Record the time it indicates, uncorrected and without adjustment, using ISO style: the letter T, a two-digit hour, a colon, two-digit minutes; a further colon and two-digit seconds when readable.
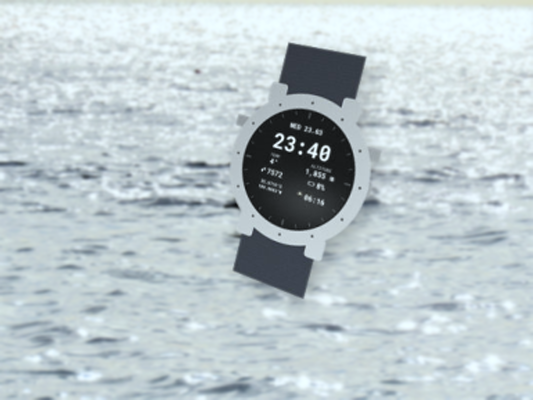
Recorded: T23:40
